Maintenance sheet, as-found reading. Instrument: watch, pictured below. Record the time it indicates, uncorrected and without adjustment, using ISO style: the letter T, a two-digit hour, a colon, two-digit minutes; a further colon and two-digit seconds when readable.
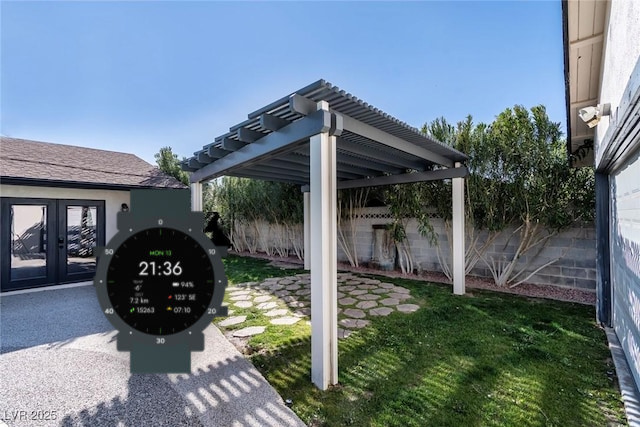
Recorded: T21:36
